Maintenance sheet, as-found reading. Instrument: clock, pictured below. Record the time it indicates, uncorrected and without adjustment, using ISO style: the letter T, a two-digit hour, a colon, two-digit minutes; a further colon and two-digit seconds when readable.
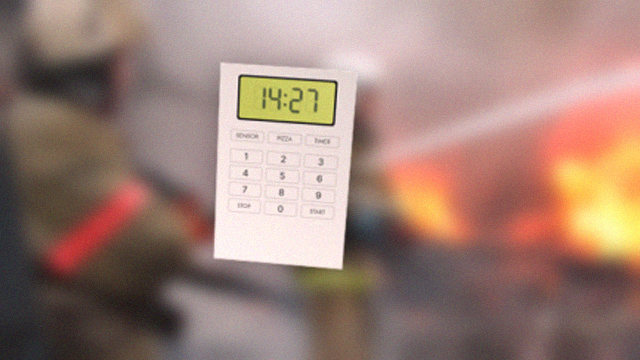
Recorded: T14:27
